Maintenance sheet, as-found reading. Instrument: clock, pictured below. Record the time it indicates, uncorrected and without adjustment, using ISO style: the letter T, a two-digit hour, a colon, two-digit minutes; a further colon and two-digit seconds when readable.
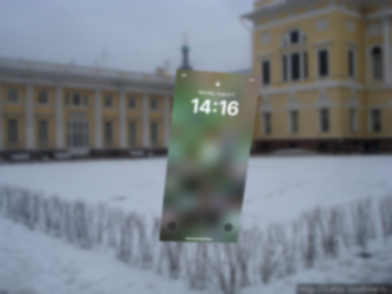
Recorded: T14:16
